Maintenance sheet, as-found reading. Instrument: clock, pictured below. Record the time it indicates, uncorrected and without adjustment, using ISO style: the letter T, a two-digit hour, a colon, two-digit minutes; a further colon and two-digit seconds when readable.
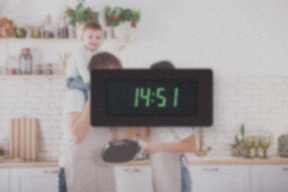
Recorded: T14:51
